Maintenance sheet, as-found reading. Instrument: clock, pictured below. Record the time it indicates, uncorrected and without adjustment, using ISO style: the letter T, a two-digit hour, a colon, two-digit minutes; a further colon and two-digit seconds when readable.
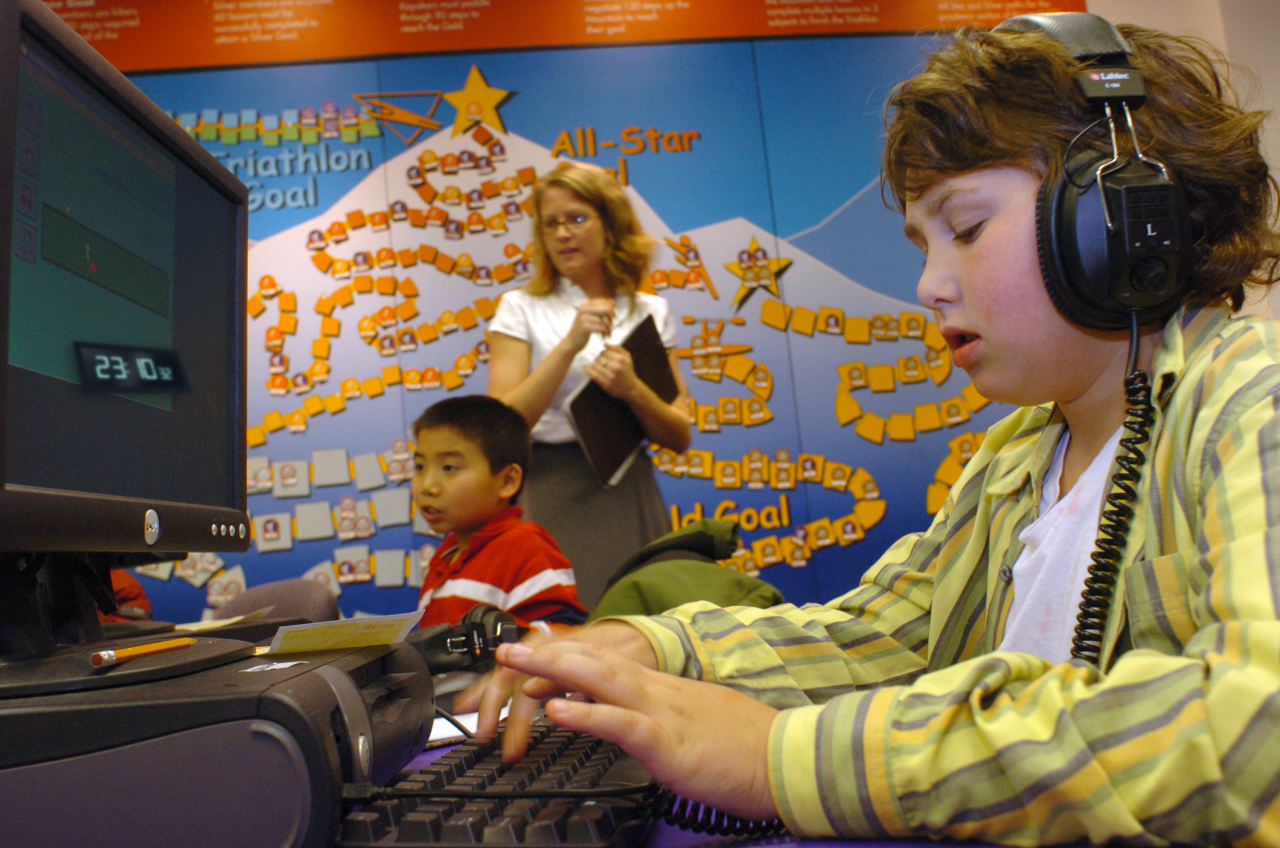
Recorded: T23:10
